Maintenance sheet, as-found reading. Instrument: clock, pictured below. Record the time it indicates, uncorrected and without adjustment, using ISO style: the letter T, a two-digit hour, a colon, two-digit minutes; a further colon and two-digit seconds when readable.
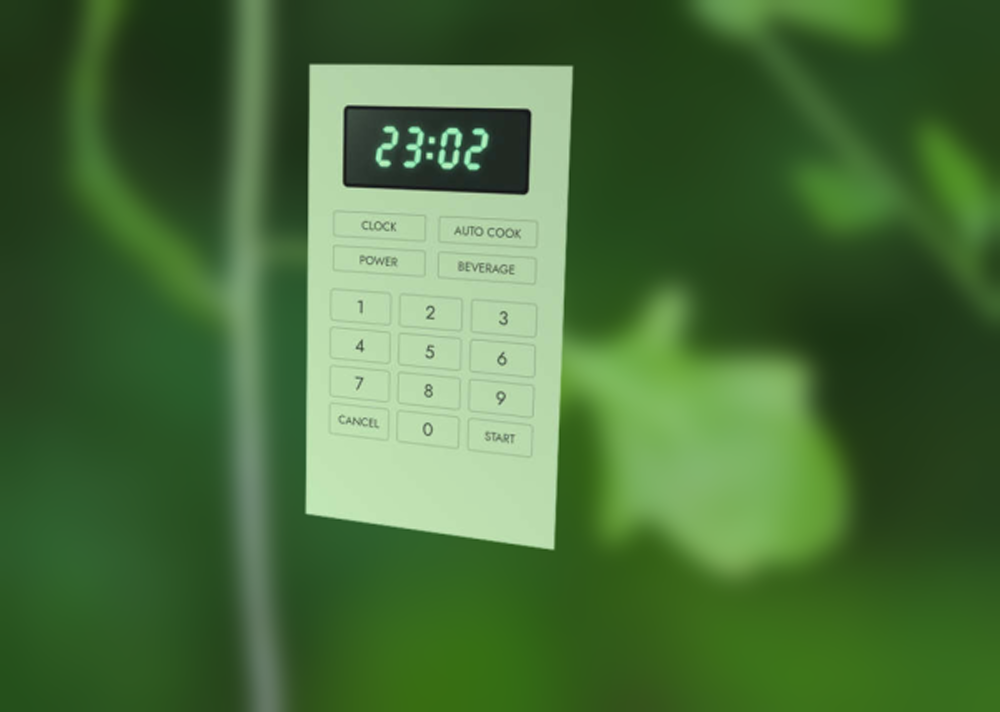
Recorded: T23:02
